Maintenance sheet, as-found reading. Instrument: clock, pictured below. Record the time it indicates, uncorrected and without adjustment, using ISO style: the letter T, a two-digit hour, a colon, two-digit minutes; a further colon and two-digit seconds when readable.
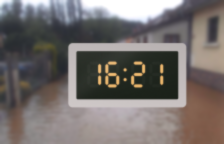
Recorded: T16:21
